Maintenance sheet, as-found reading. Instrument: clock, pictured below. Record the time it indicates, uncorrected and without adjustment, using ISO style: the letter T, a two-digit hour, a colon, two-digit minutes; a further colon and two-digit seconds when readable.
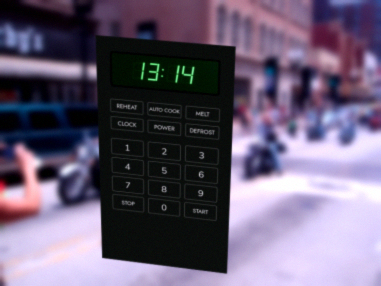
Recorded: T13:14
